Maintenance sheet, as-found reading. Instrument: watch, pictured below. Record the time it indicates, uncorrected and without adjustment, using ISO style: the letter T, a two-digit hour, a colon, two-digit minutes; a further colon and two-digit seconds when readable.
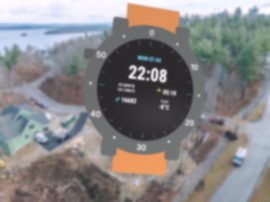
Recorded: T22:08
